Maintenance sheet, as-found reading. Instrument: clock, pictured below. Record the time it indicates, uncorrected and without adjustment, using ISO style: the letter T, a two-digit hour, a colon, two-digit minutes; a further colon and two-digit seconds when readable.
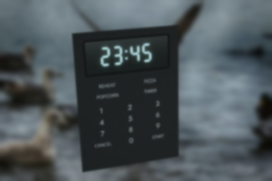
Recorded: T23:45
